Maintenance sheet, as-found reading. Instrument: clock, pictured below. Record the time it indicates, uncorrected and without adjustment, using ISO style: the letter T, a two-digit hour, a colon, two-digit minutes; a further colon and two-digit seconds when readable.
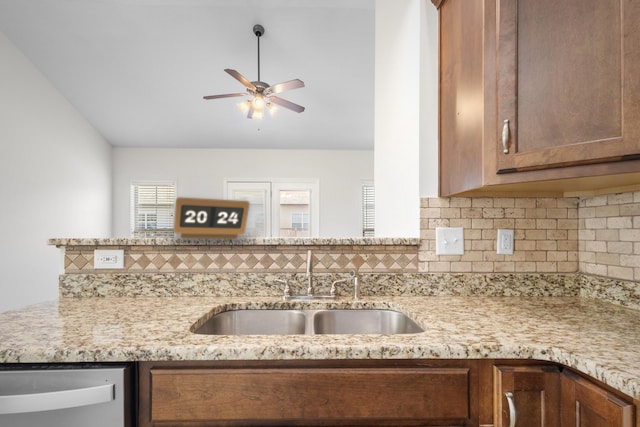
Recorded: T20:24
